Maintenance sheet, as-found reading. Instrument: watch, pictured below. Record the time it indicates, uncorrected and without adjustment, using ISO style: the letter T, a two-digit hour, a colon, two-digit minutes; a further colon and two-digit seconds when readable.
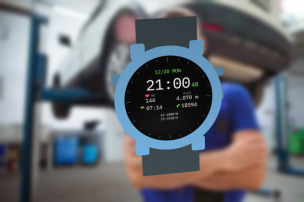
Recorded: T21:00
